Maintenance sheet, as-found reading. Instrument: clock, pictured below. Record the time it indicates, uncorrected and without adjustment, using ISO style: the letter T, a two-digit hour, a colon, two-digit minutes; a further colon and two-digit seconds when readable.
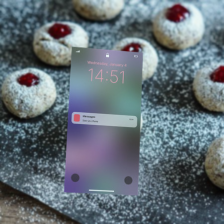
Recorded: T14:51
